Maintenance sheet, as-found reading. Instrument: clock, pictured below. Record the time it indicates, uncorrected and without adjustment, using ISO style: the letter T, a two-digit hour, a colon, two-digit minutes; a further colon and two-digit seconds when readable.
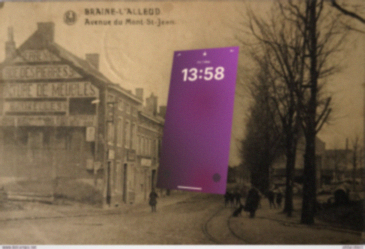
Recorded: T13:58
